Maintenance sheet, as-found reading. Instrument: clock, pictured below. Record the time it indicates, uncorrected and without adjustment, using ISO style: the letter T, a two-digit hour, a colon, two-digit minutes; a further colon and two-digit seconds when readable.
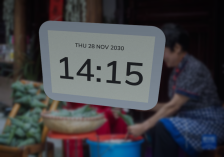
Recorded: T14:15
